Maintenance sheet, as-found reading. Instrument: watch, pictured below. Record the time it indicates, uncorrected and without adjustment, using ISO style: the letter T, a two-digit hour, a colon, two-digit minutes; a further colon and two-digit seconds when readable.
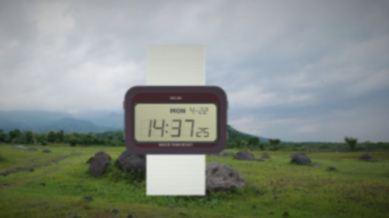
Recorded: T14:37
